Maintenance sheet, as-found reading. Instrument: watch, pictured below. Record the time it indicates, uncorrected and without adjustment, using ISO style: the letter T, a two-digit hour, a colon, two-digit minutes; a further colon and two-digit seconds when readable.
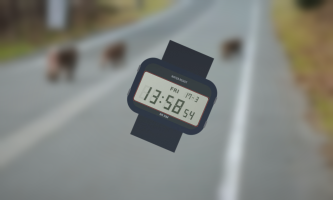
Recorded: T13:58:54
